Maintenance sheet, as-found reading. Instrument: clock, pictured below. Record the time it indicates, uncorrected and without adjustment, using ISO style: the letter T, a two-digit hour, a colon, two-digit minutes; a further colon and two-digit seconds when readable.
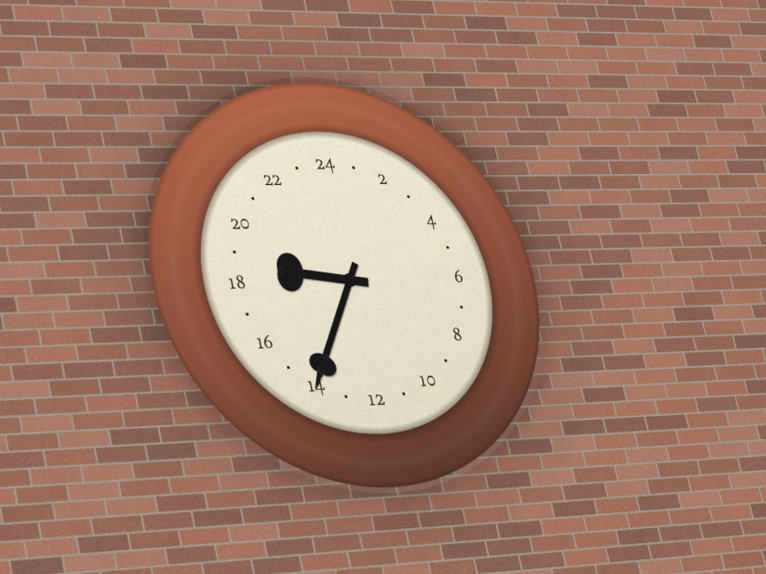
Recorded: T18:35
